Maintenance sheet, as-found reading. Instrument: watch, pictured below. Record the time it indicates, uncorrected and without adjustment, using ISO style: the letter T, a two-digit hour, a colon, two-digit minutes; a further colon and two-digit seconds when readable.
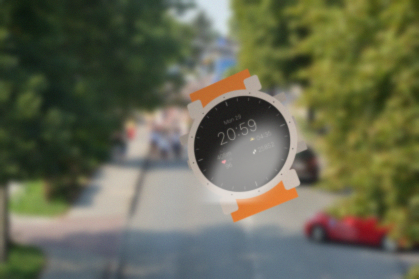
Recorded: T20:59
